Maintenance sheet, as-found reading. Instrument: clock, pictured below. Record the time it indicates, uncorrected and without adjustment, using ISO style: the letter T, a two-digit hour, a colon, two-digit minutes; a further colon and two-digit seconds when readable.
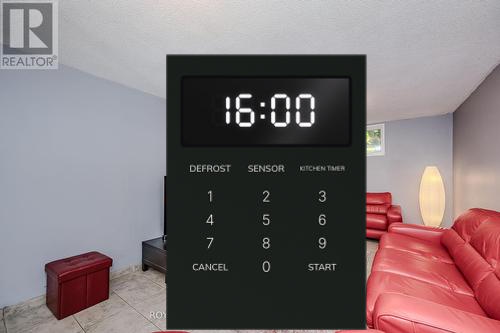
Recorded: T16:00
